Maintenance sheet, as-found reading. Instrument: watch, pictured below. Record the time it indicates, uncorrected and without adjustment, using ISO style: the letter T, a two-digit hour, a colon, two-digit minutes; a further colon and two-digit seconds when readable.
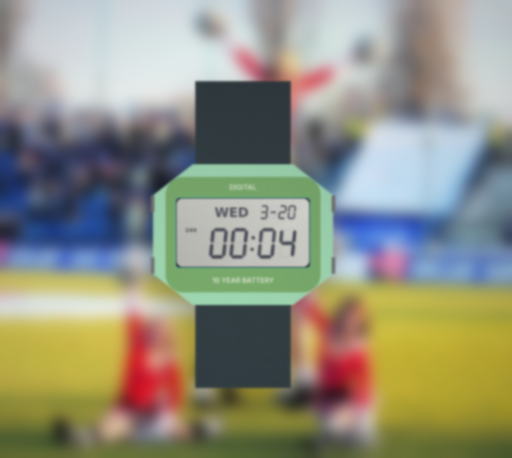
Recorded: T00:04
